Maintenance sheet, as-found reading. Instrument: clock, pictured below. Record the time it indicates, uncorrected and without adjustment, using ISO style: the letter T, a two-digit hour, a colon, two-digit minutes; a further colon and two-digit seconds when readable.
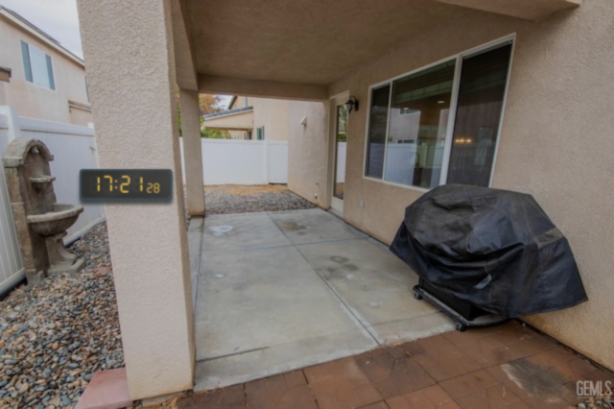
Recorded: T17:21
